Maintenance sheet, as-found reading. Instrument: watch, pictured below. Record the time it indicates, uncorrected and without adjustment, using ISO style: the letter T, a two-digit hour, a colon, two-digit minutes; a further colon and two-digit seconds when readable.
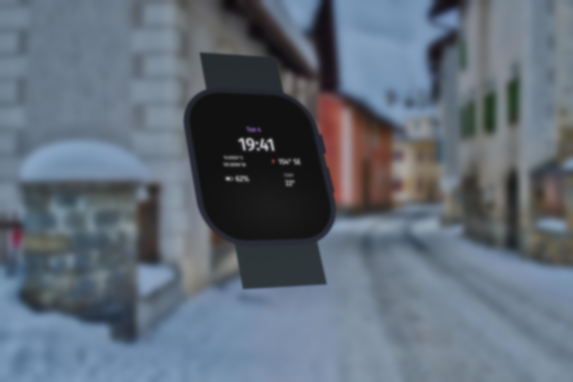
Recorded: T19:41
